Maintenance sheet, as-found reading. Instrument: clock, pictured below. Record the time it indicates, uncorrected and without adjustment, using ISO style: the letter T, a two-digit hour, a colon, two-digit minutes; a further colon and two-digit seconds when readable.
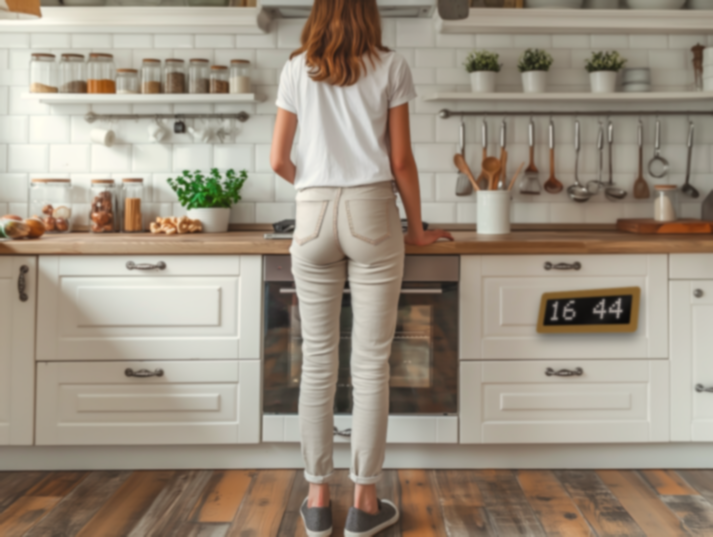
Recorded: T16:44
